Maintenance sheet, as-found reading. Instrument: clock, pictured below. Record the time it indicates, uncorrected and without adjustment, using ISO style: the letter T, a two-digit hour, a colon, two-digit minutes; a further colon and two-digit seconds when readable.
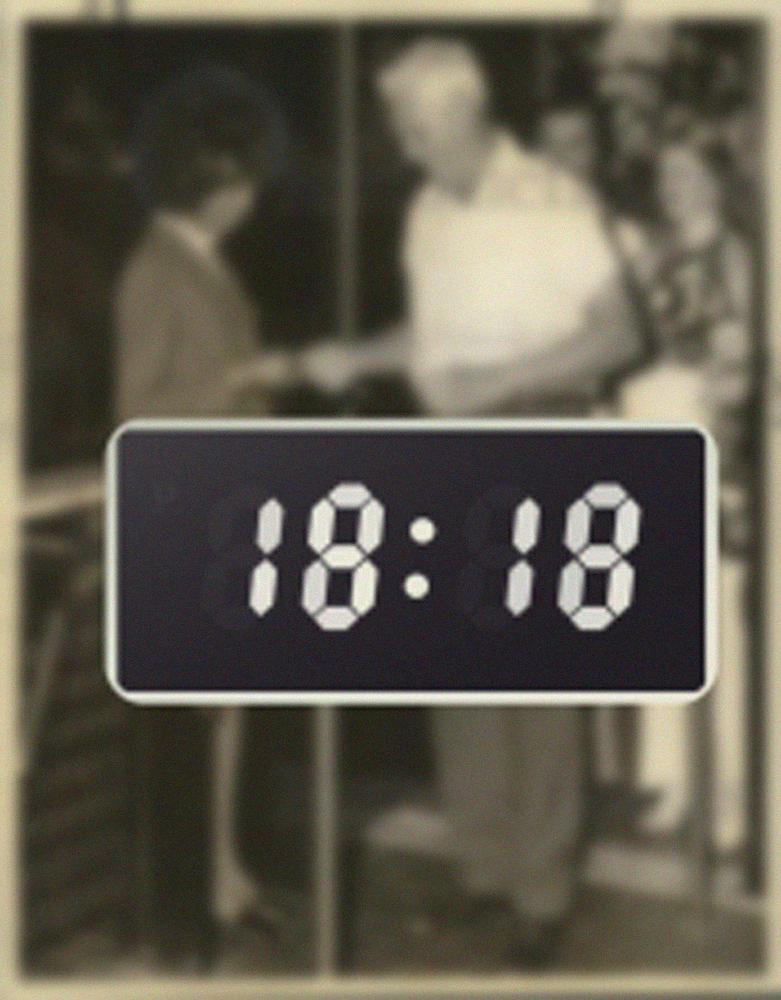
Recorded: T18:18
